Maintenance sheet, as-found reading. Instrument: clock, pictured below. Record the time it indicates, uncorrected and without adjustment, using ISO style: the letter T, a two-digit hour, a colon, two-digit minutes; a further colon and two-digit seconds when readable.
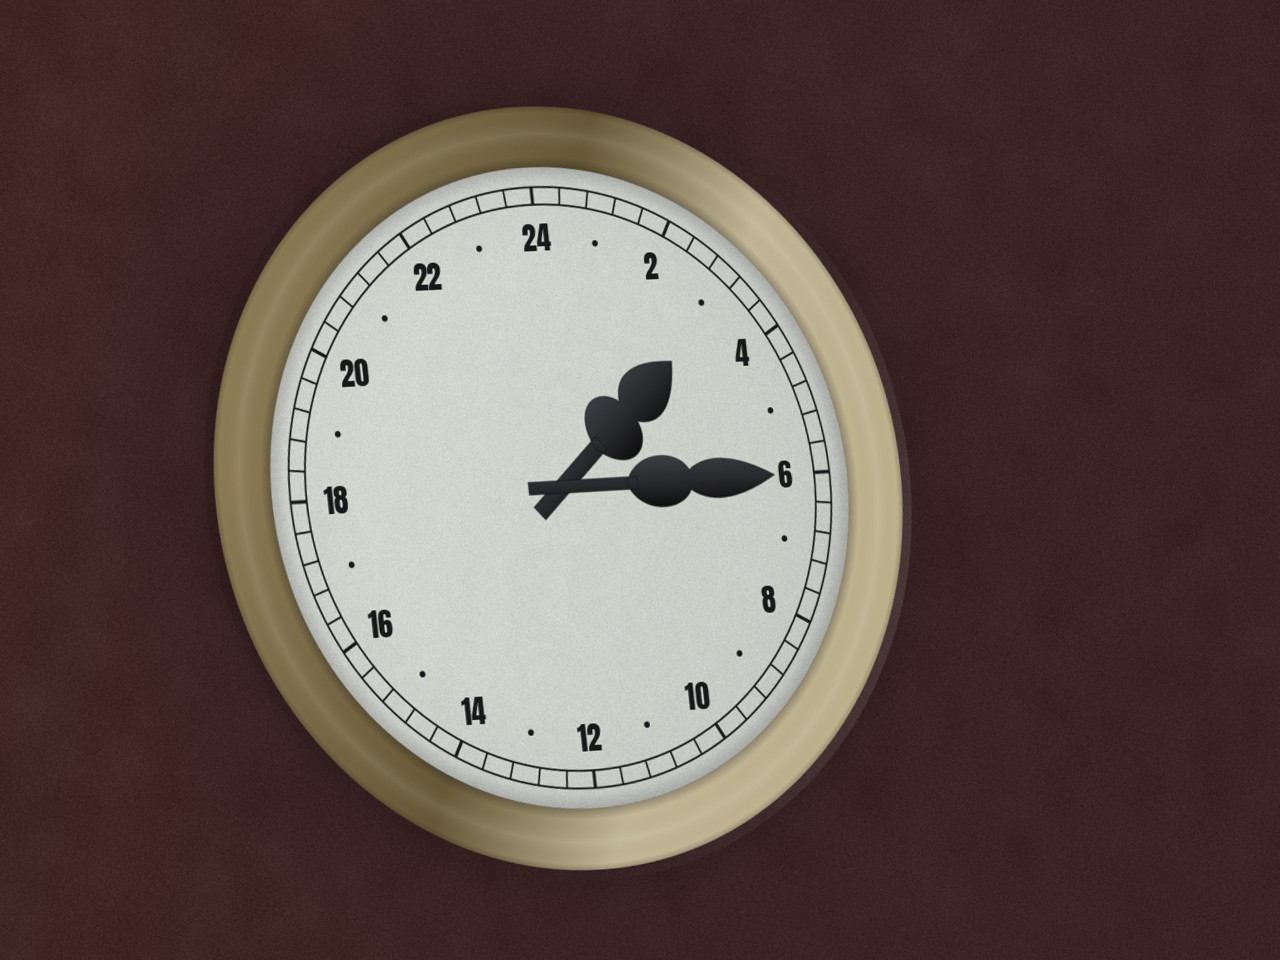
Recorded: T03:15
